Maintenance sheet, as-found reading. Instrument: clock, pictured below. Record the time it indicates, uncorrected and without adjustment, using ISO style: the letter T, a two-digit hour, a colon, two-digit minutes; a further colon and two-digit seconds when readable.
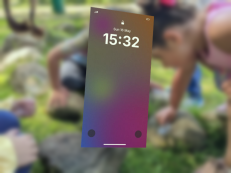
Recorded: T15:32
